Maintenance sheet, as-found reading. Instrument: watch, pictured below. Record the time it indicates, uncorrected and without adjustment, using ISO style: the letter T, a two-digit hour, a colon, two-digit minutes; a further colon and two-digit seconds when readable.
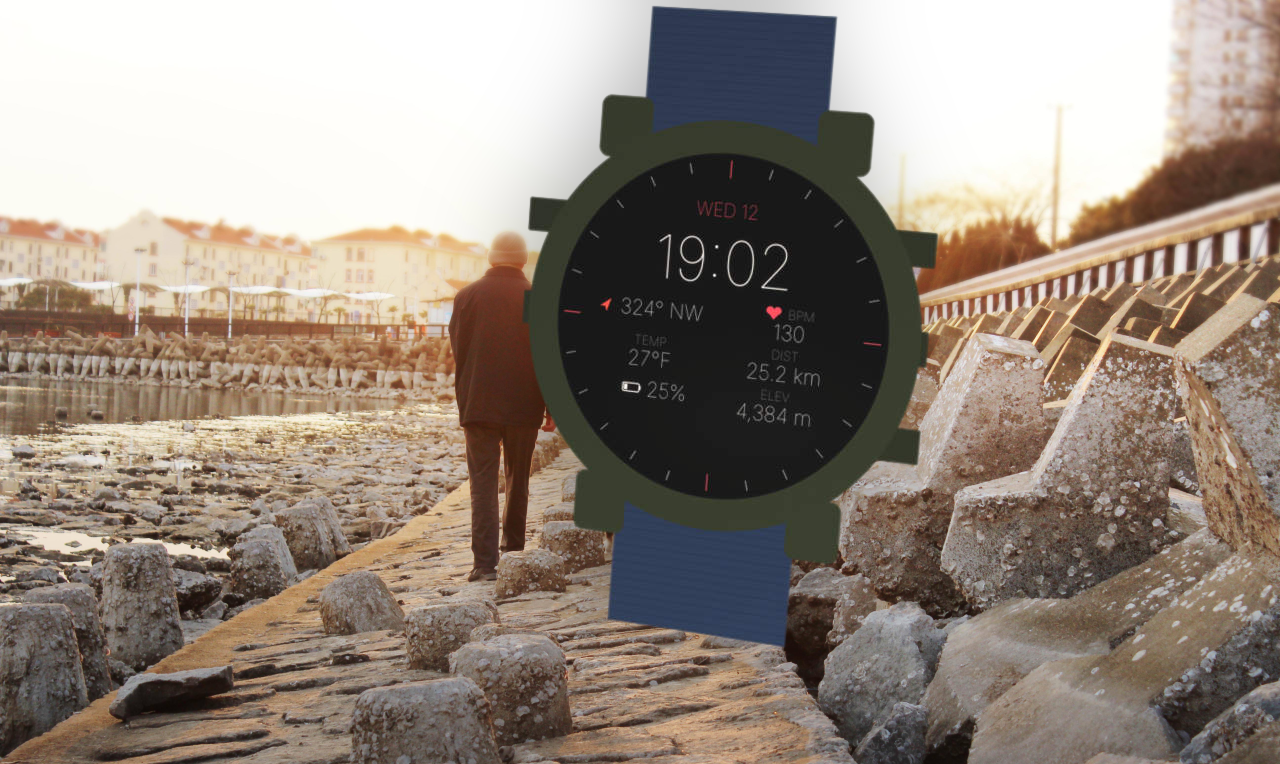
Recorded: T19:02
